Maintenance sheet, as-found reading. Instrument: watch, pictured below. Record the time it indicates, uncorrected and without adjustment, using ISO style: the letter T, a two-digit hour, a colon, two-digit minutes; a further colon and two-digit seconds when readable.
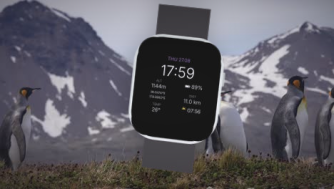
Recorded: T17:59
